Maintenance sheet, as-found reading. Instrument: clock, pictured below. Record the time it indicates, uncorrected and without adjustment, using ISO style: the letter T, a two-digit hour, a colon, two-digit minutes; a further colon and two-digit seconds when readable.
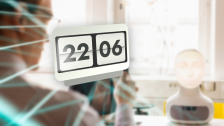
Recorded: T22:06
